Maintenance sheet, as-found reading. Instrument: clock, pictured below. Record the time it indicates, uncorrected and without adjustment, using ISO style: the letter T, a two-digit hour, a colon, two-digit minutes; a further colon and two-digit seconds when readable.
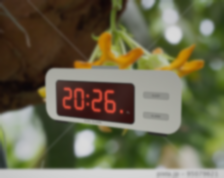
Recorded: T20:26
